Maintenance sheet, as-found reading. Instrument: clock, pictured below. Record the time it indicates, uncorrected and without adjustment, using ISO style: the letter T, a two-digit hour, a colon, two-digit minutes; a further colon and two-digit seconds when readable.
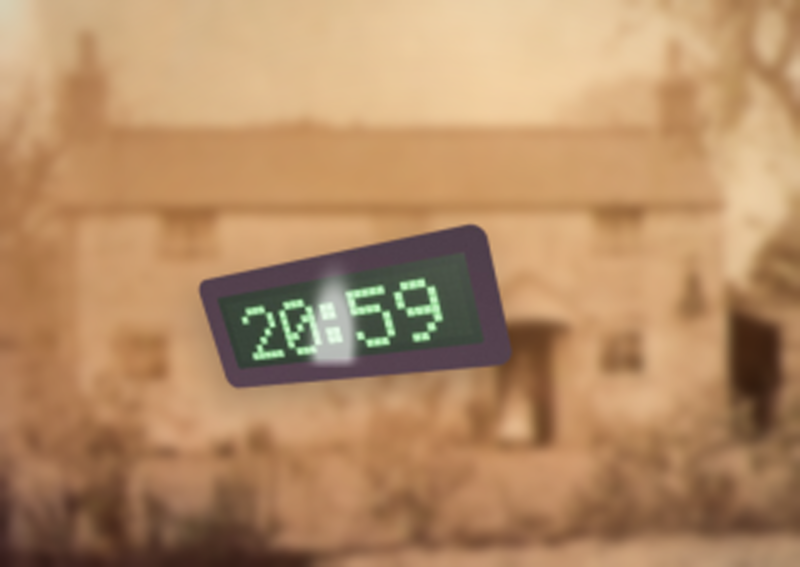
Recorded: T20:59
